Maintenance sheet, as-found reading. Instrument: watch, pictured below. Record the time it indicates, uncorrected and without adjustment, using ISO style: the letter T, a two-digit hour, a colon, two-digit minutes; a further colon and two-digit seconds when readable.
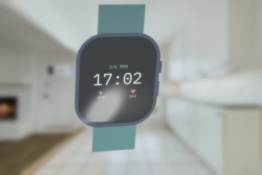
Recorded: T17:02
